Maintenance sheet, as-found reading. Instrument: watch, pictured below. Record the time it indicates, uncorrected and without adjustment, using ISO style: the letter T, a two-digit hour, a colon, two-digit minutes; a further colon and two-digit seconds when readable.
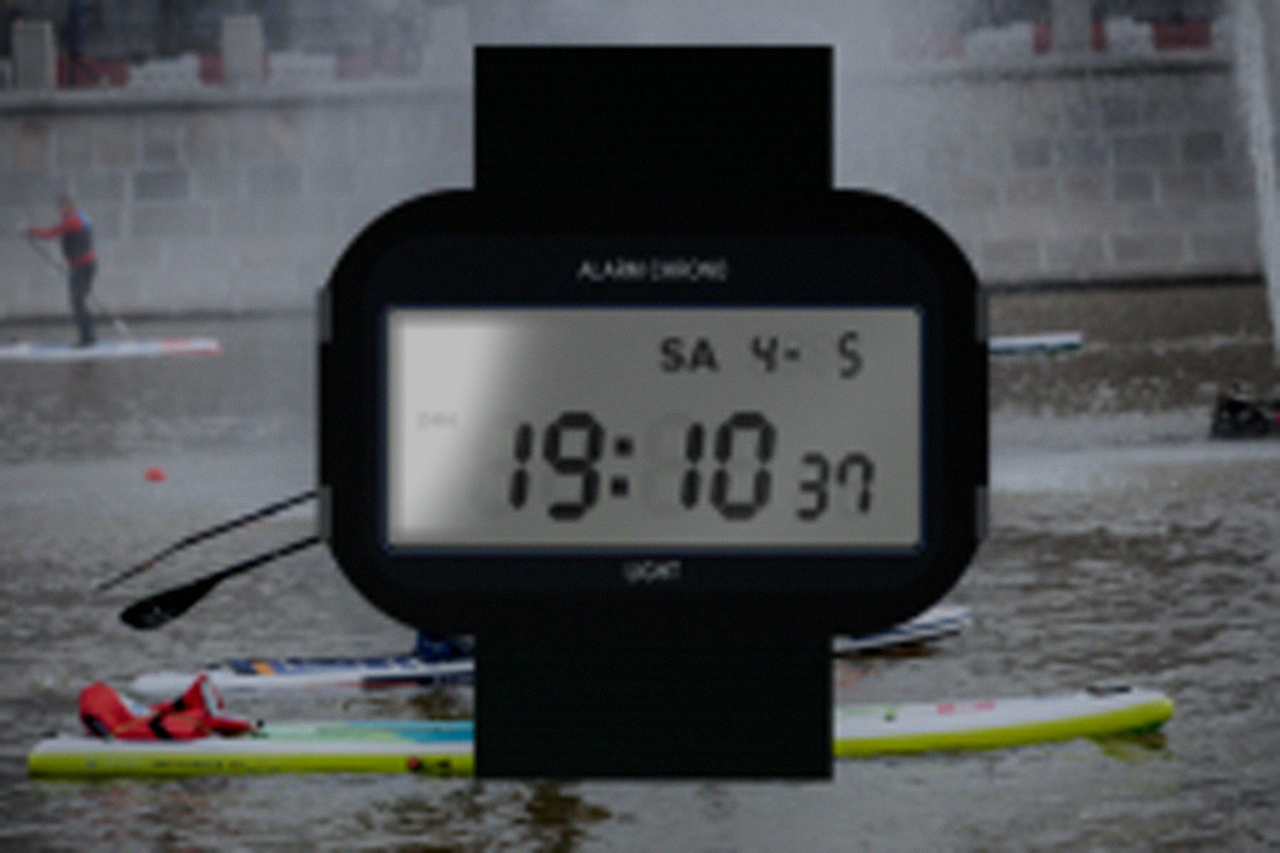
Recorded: T19:10:37
